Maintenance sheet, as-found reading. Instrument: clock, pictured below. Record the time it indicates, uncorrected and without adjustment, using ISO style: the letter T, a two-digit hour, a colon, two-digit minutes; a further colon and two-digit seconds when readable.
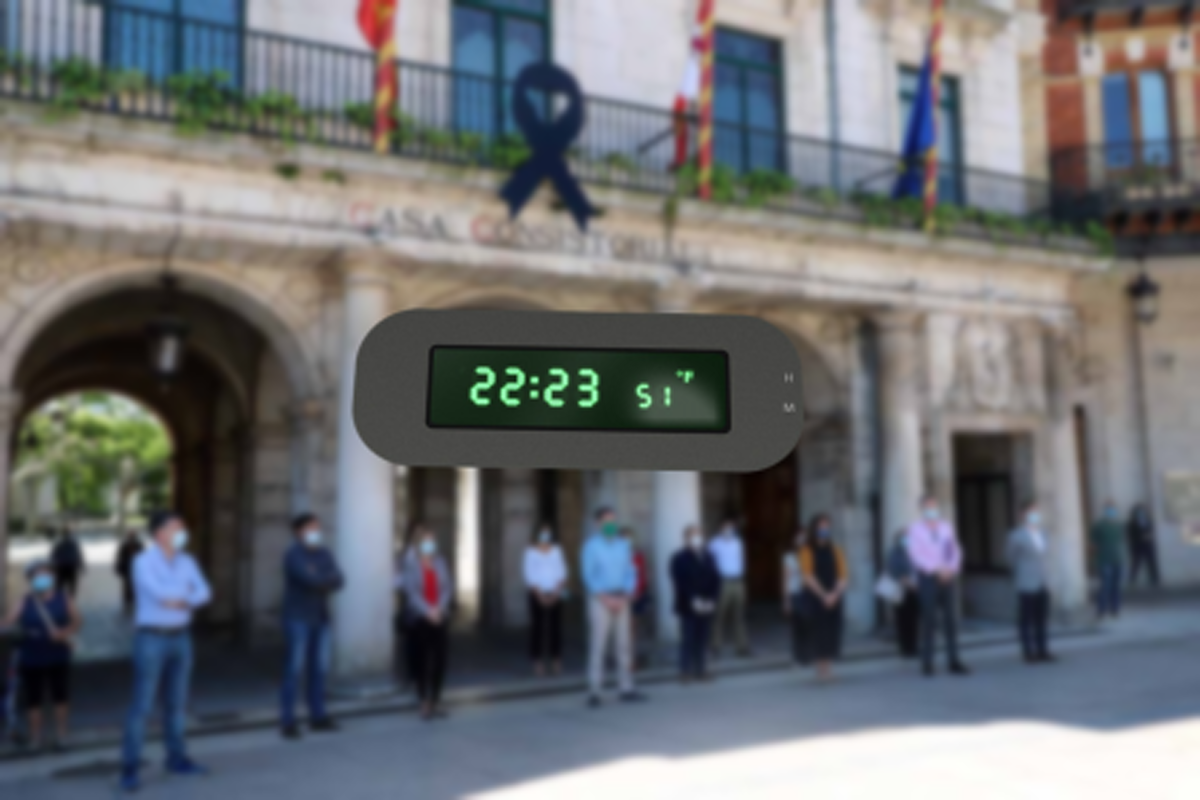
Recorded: T22:23
